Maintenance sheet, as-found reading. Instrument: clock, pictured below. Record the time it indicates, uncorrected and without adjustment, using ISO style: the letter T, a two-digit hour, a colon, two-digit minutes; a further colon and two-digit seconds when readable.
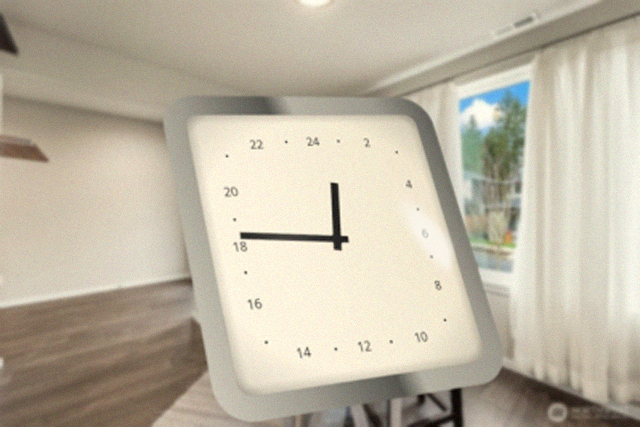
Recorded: T00:46
